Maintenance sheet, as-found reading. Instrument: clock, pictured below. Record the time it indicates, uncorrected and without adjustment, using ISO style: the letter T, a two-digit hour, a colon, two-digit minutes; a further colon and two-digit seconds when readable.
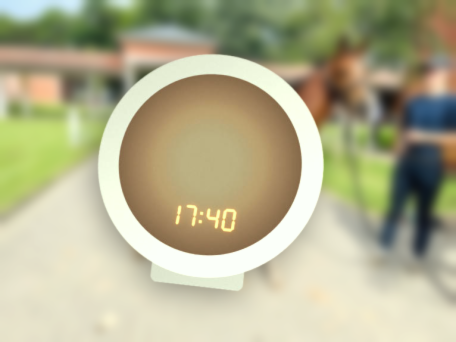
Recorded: T17:40
